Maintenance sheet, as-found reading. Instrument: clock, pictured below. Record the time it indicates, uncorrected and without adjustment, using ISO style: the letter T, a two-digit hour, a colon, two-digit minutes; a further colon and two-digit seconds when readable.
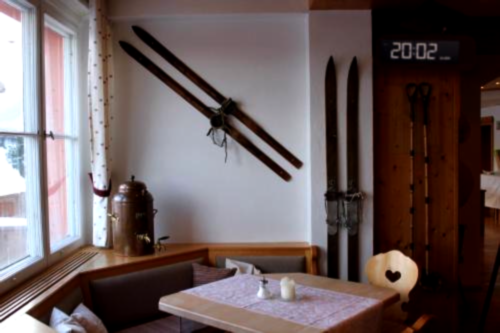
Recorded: T20:02
